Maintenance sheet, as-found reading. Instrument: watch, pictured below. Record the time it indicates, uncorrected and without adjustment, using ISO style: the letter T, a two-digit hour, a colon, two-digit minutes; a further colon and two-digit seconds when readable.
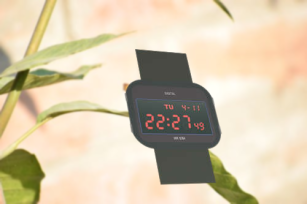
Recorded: T22:27:49
